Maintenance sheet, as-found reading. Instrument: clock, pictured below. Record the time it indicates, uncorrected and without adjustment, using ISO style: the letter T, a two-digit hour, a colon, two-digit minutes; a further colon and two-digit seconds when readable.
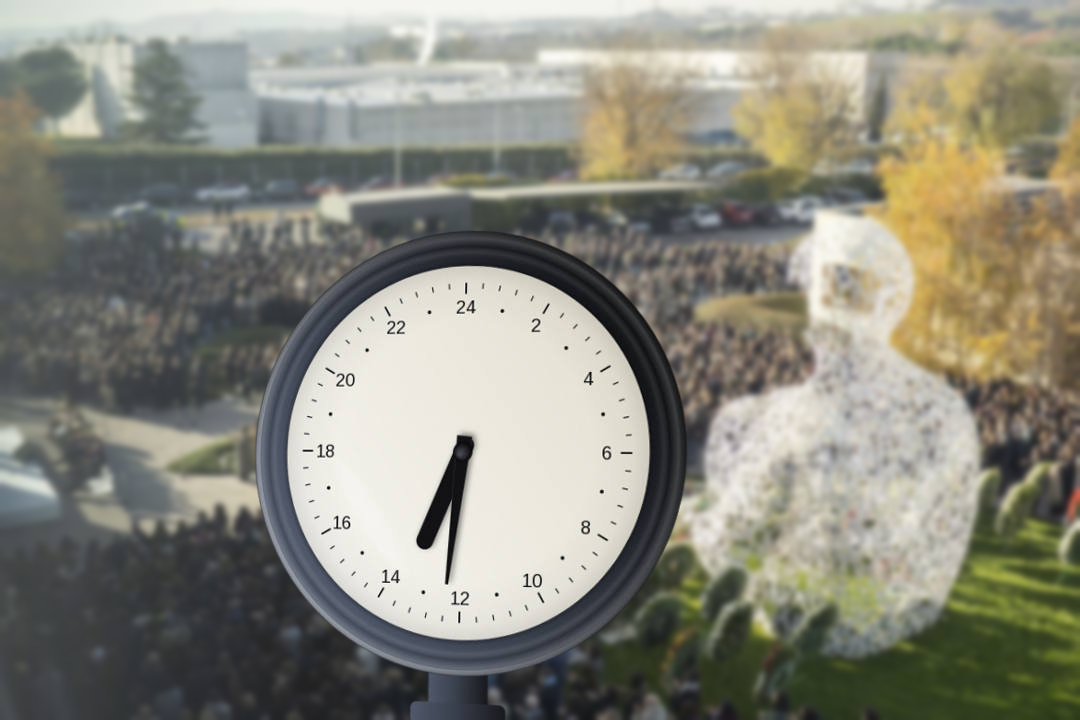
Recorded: T13:31
